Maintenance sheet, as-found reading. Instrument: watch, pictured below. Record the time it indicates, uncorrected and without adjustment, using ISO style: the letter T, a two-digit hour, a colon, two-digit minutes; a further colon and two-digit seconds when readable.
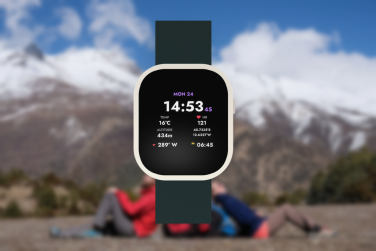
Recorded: T14:53
